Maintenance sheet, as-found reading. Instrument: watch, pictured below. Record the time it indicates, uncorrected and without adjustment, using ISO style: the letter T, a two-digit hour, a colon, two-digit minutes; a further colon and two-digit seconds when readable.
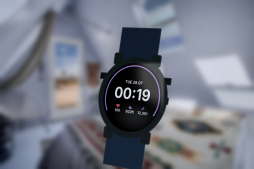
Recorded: T00:19
